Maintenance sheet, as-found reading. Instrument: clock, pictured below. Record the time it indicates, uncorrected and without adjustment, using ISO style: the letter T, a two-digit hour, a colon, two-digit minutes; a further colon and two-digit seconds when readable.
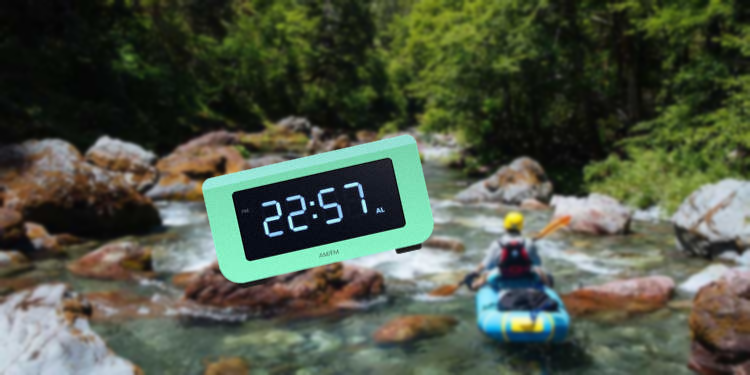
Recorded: T22:57
